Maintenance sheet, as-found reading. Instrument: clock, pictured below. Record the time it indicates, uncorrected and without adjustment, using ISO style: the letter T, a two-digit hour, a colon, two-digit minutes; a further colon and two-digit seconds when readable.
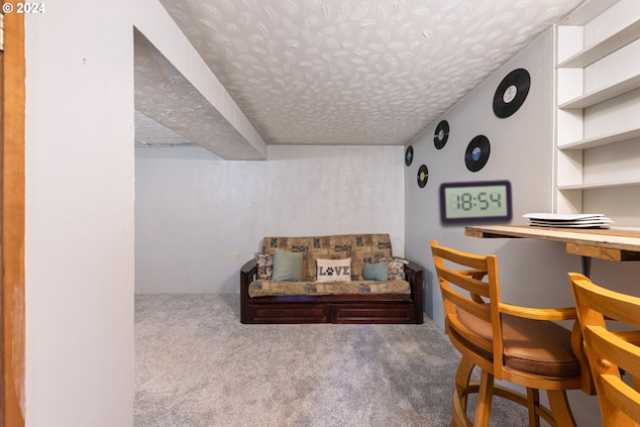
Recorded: T18:54
